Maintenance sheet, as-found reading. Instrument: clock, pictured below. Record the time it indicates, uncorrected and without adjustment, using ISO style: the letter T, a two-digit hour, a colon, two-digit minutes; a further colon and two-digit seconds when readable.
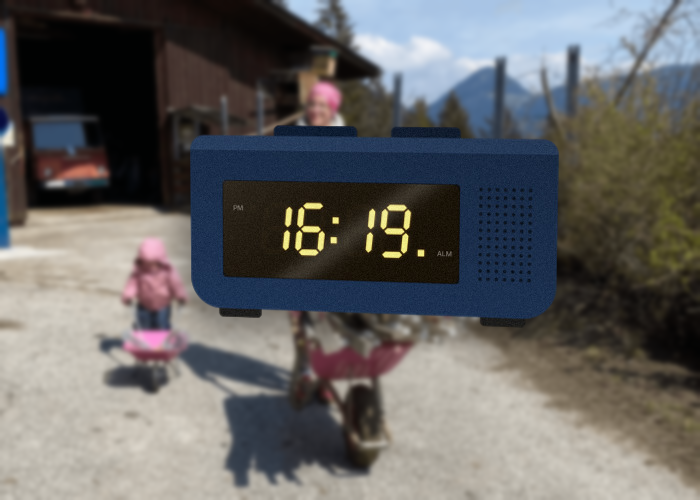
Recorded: T16:19
